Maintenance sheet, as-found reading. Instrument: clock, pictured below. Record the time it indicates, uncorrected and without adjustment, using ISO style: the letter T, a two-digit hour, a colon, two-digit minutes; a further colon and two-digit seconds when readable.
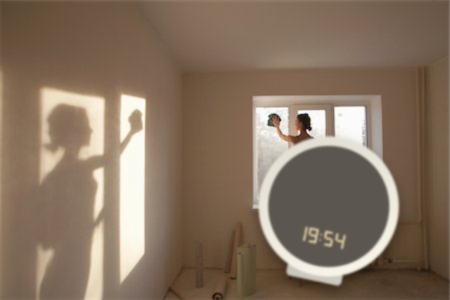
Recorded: T19:54
